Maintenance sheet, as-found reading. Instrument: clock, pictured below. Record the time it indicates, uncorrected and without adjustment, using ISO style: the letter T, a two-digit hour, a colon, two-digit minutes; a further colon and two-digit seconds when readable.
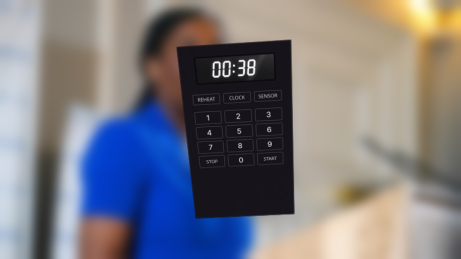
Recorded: T00:38
